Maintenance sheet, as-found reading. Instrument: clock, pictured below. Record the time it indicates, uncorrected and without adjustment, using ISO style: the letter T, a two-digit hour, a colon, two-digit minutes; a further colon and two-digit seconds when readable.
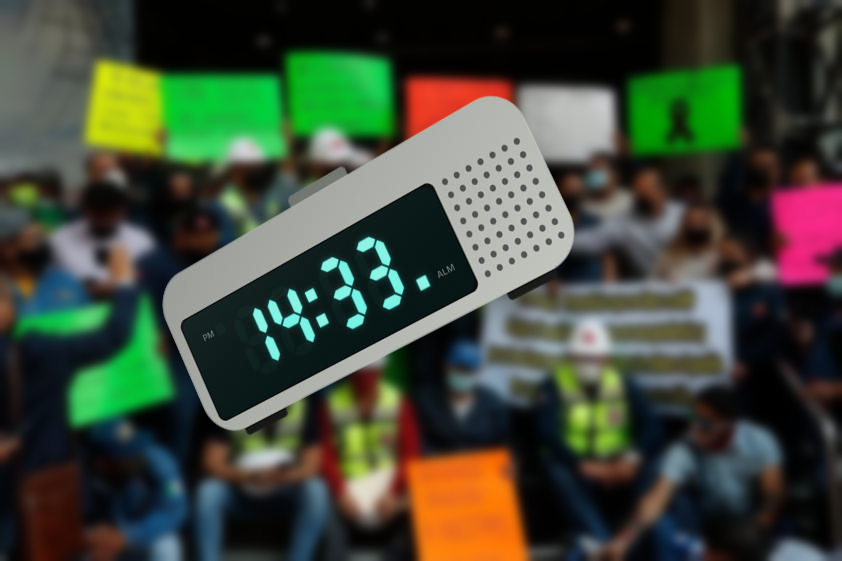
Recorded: T14:33
